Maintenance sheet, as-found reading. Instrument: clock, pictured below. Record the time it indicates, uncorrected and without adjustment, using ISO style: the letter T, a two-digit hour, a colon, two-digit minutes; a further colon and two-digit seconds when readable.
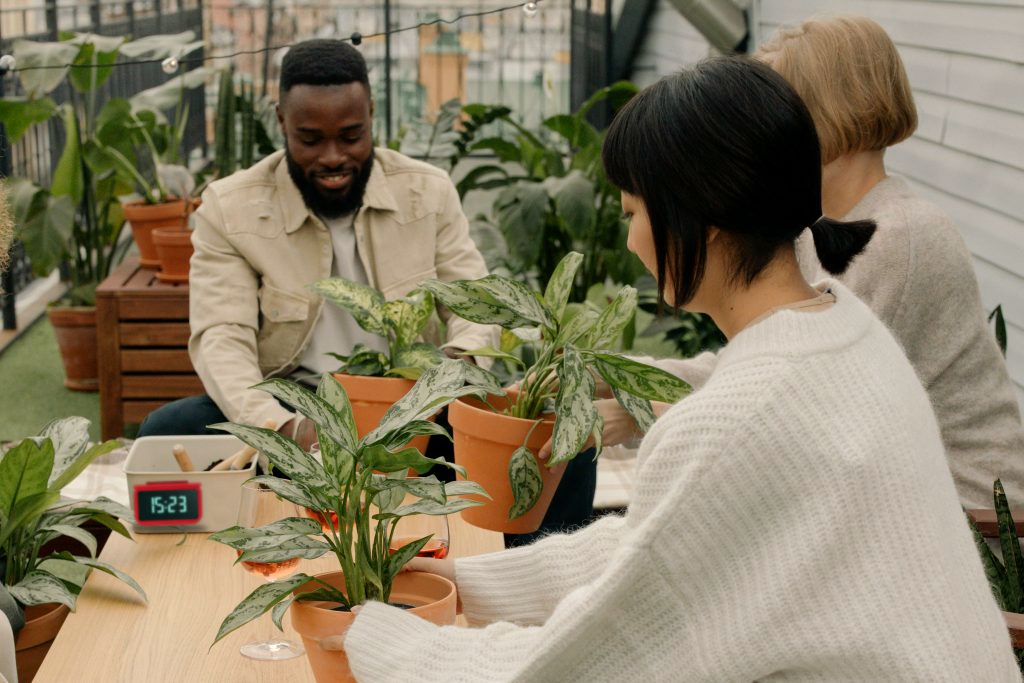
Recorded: T15:23
